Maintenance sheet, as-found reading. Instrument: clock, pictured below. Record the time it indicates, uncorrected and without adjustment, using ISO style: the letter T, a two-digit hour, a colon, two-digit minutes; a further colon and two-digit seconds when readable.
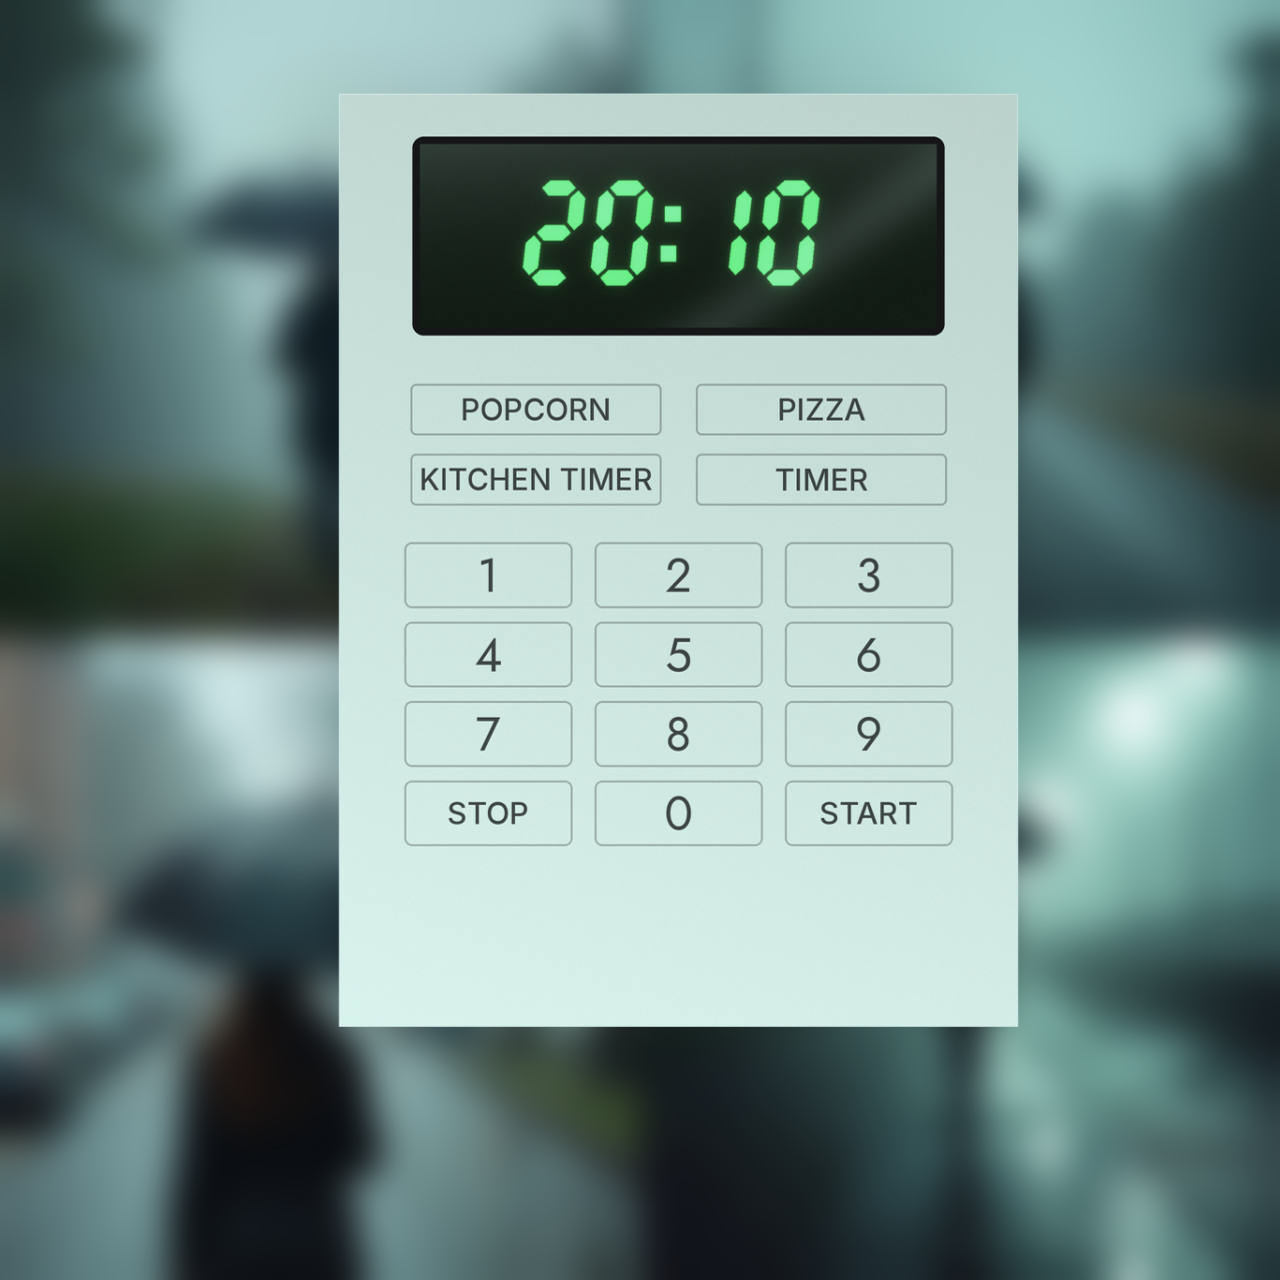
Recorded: T20:10
